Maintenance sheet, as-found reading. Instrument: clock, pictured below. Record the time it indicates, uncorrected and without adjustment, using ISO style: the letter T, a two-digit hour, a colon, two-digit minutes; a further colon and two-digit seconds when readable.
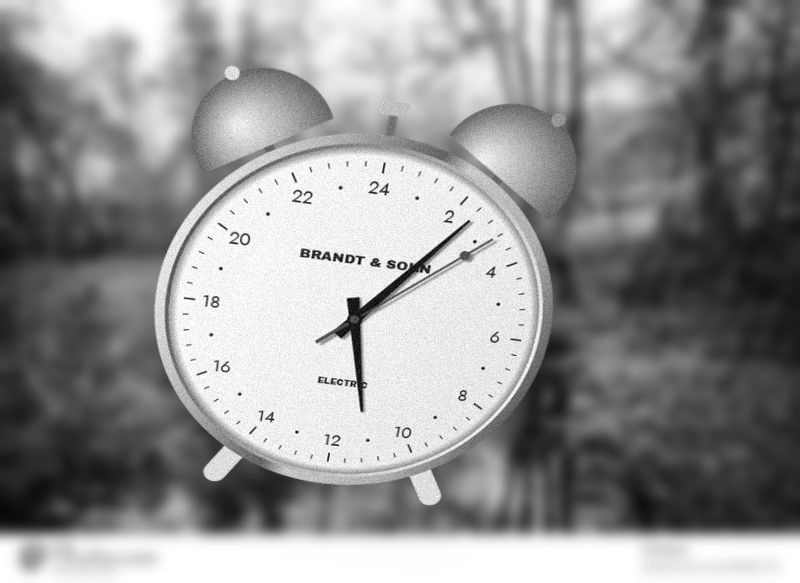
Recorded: T11:06:08
